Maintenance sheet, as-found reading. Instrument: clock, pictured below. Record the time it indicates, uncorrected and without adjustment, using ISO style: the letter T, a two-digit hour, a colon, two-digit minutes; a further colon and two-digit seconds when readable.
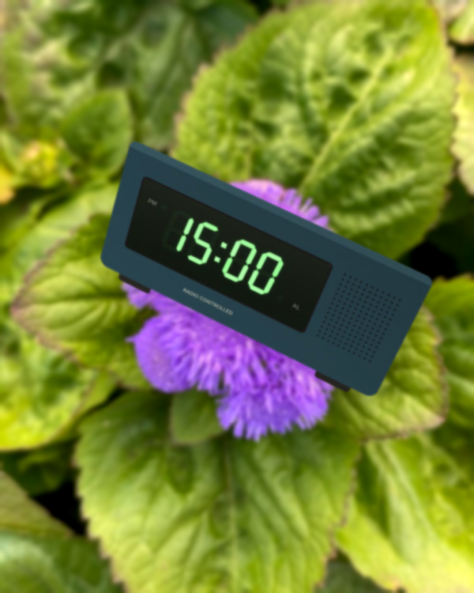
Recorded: T15:00
